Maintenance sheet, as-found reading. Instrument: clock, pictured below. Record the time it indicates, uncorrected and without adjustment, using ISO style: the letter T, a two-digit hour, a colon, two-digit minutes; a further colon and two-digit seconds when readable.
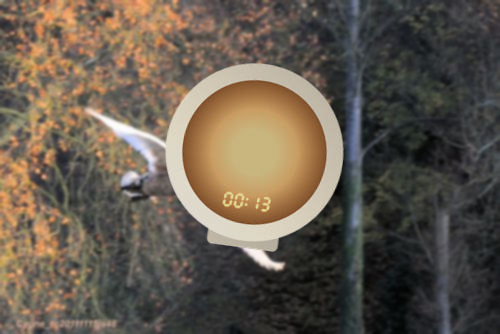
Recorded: T00:13
